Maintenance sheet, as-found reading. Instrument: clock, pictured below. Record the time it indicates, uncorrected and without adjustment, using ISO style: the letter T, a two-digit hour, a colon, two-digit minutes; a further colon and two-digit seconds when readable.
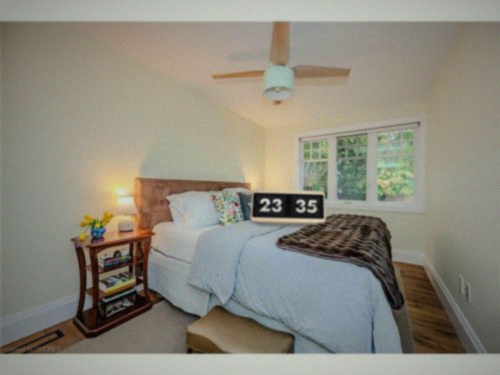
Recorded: T23:35
